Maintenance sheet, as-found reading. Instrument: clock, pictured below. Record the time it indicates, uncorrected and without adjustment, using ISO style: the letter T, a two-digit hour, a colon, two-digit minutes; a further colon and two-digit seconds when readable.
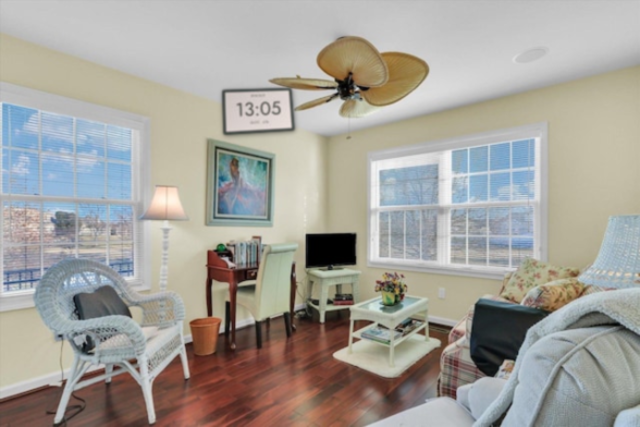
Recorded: T13:05
